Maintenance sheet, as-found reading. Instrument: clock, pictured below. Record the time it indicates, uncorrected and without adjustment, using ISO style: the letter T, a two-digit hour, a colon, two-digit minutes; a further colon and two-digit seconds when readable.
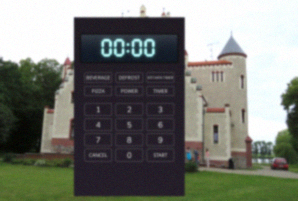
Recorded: T00:00
